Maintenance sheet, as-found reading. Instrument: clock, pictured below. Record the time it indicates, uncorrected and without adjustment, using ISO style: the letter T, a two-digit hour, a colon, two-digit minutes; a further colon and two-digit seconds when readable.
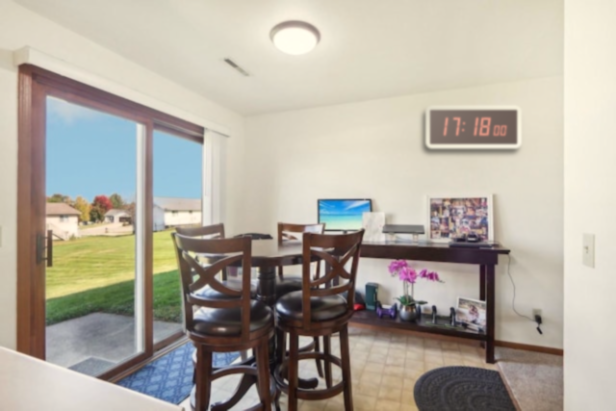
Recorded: T17:18
